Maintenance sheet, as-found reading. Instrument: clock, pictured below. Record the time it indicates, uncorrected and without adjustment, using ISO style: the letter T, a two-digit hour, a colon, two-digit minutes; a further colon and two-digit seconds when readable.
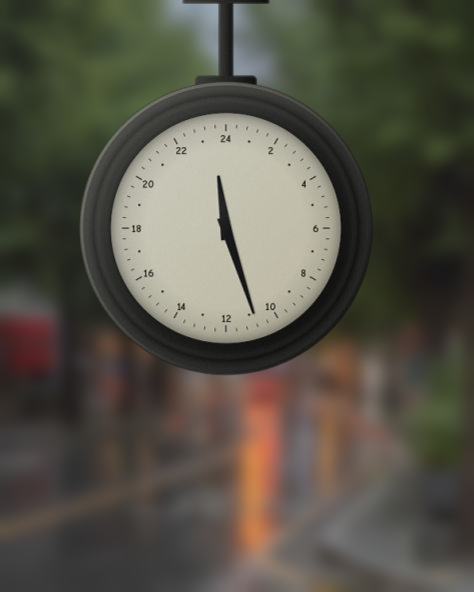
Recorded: T23:27
